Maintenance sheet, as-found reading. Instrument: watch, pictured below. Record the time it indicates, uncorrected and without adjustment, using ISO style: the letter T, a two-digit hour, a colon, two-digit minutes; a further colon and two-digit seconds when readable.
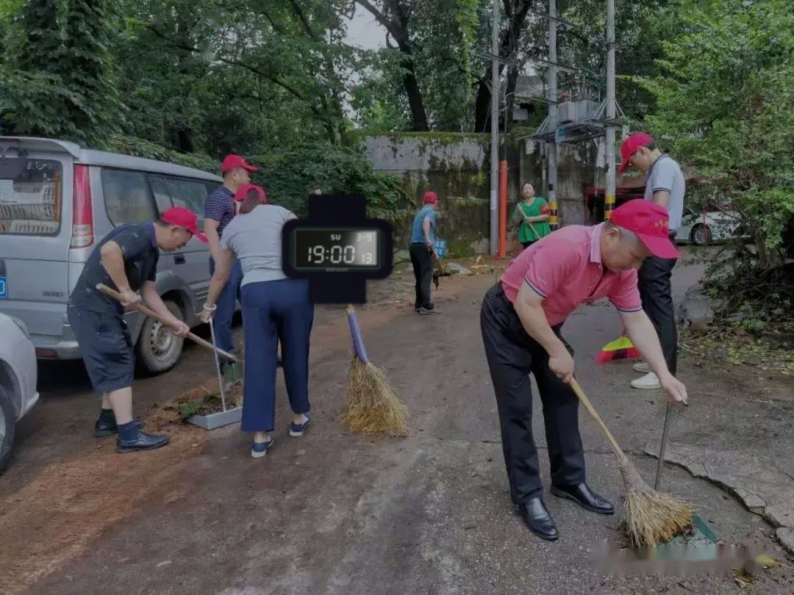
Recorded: T19:00:13
